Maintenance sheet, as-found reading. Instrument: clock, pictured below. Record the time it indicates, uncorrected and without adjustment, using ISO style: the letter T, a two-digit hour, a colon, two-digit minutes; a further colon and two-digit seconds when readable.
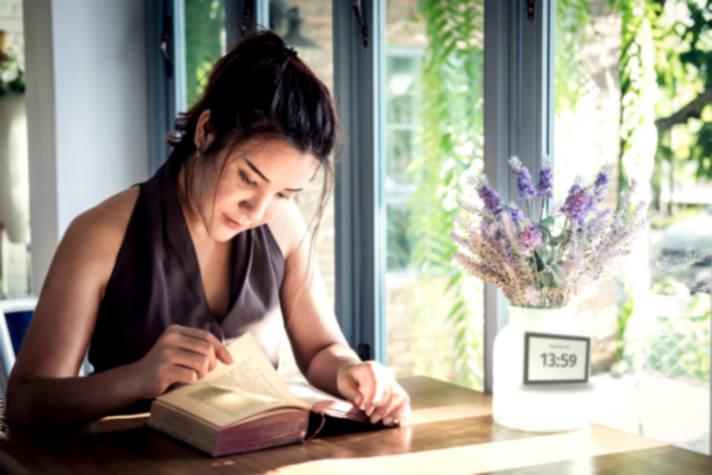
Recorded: T13:59
